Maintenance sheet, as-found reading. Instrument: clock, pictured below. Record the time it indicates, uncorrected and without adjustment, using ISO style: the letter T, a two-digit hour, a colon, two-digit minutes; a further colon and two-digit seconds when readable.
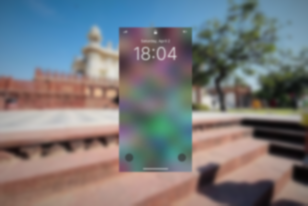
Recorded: T18:04
